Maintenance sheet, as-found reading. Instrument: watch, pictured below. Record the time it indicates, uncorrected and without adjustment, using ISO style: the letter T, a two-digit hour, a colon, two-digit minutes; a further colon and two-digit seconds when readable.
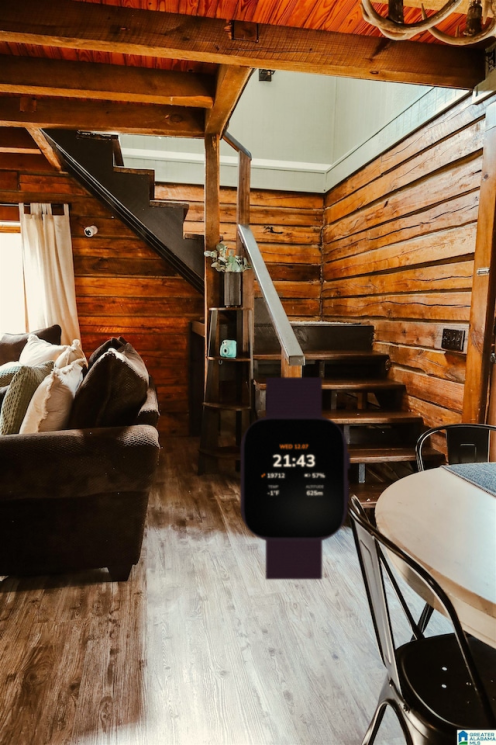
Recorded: T21:43
